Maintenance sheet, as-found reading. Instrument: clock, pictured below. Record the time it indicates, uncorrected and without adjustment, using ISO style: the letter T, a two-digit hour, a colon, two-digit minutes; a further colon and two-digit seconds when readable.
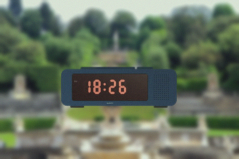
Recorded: T18:26
